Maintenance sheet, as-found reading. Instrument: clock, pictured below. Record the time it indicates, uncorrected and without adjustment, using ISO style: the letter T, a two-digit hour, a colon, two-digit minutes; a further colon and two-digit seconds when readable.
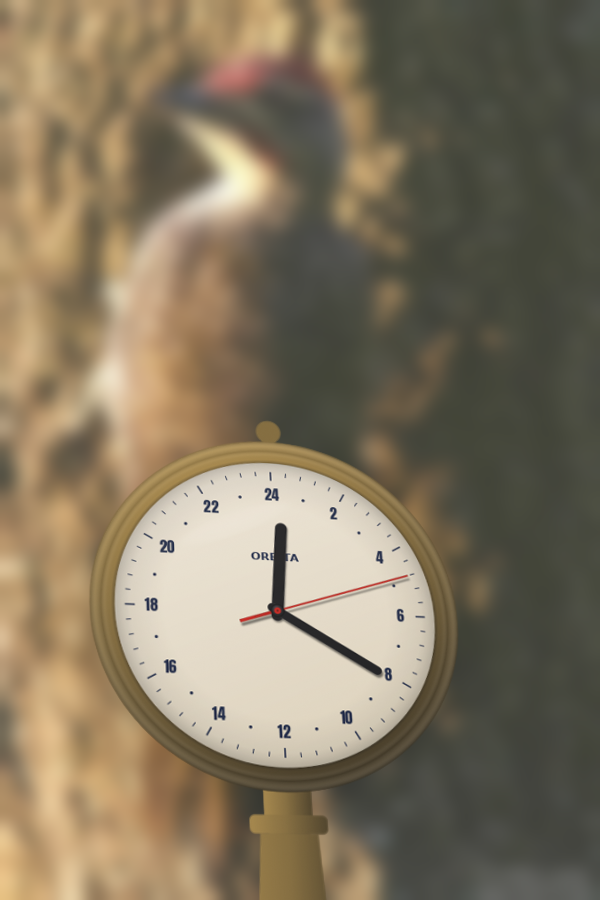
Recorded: T00:20:12
